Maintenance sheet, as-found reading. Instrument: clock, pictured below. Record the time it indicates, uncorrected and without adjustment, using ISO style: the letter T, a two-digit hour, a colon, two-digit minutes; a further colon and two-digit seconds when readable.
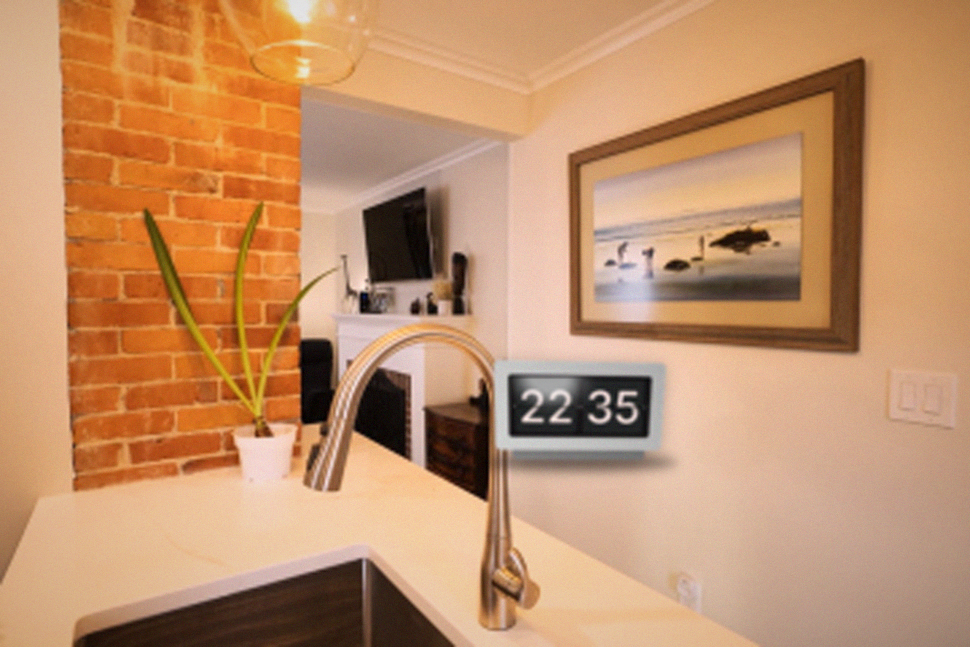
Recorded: T22:35
